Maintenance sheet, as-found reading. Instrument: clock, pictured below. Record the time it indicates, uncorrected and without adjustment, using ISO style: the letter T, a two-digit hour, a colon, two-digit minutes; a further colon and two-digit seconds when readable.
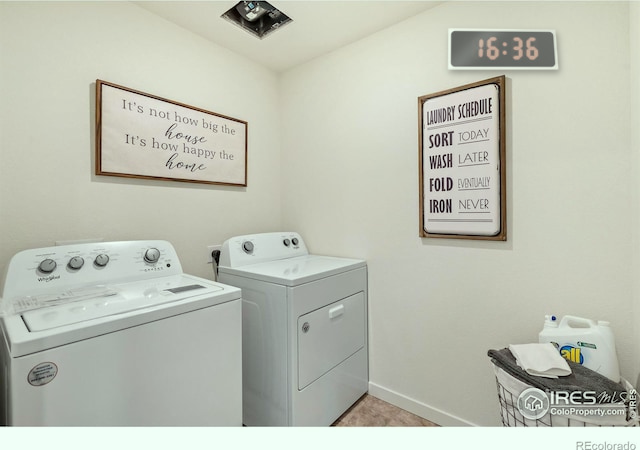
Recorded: T16:36
